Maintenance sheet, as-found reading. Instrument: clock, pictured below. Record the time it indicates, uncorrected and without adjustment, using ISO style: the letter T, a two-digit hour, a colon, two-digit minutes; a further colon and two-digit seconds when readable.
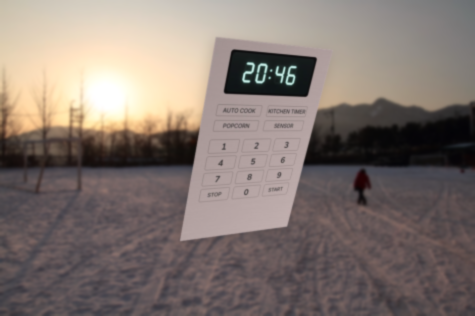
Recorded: T20:46
